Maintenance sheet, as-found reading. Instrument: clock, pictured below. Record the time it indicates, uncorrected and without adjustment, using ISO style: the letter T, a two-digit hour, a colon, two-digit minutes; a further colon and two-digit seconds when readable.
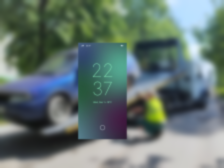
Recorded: T22:37
